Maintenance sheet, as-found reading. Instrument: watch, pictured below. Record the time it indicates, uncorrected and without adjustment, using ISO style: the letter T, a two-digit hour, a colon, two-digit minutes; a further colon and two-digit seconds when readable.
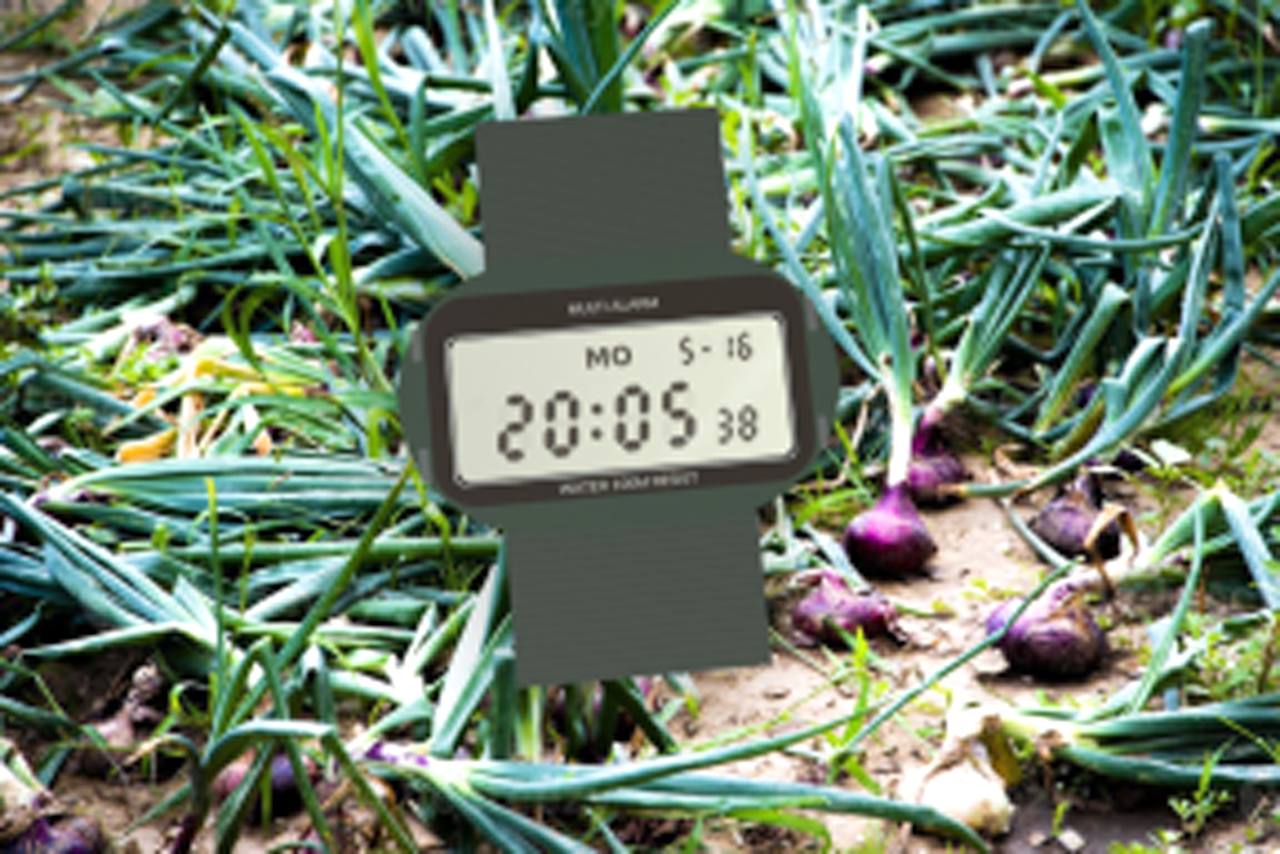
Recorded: T20:05:38
